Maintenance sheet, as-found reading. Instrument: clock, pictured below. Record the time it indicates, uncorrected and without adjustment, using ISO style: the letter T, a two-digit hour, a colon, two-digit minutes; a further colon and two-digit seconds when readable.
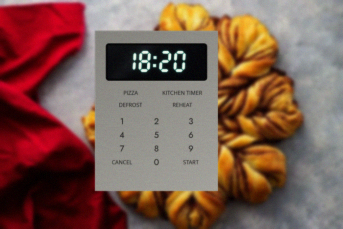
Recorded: T18:20
